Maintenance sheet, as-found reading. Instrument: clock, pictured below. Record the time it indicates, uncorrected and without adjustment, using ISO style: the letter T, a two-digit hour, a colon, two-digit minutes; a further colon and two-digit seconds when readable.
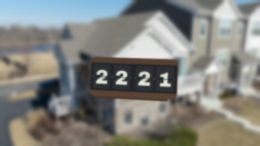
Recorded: T22:21
